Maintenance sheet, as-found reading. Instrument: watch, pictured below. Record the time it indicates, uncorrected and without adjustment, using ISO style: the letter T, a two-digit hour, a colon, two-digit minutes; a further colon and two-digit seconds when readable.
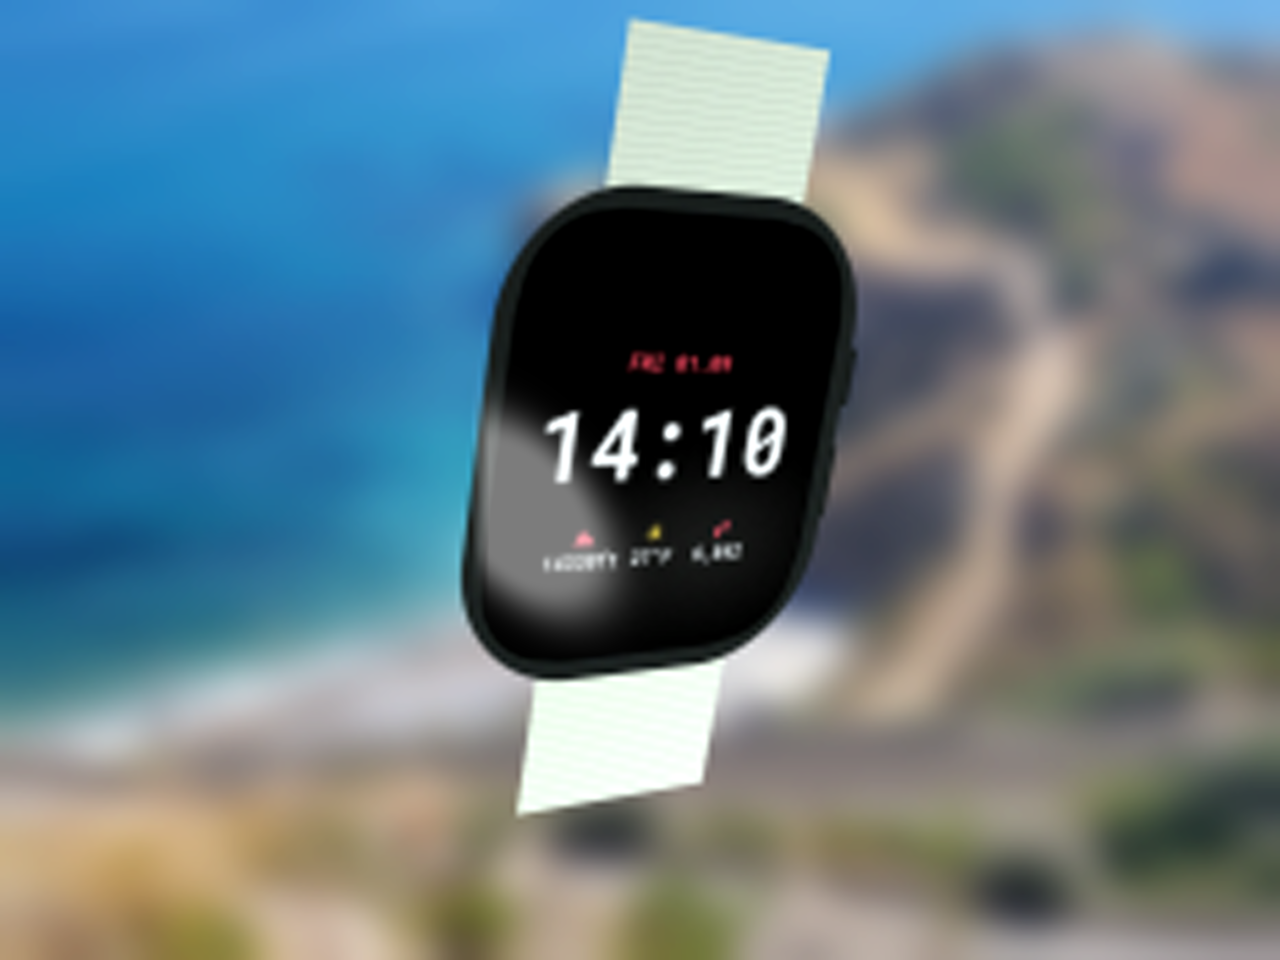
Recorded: T14:10
